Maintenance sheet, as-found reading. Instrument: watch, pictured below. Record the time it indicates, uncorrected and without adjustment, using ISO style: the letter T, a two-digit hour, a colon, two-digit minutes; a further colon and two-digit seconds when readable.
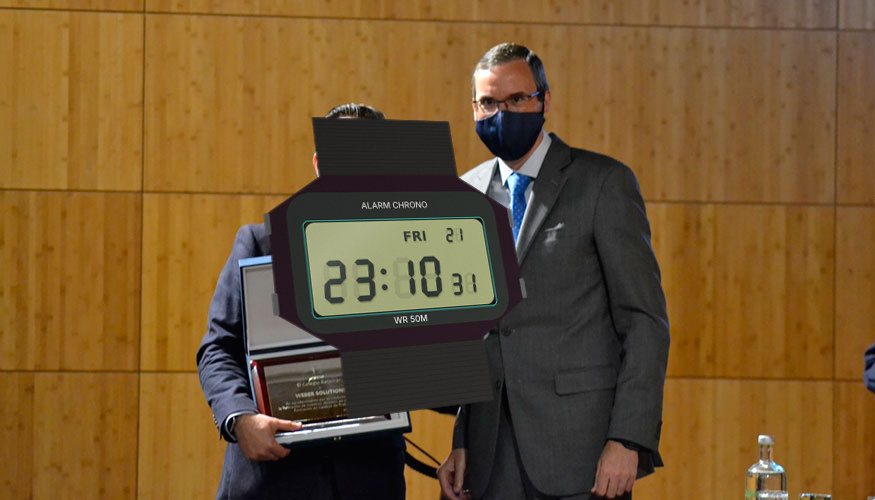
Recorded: T23:10:31
